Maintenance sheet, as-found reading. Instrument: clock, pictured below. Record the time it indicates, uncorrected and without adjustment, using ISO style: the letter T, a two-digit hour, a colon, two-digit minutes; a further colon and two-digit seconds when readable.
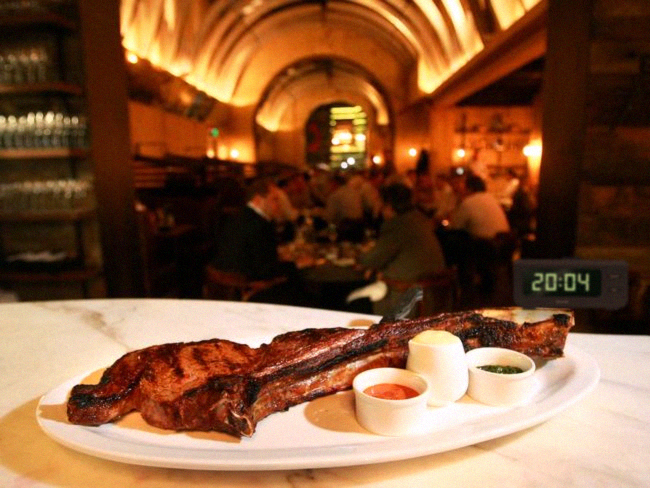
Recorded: T20:04
